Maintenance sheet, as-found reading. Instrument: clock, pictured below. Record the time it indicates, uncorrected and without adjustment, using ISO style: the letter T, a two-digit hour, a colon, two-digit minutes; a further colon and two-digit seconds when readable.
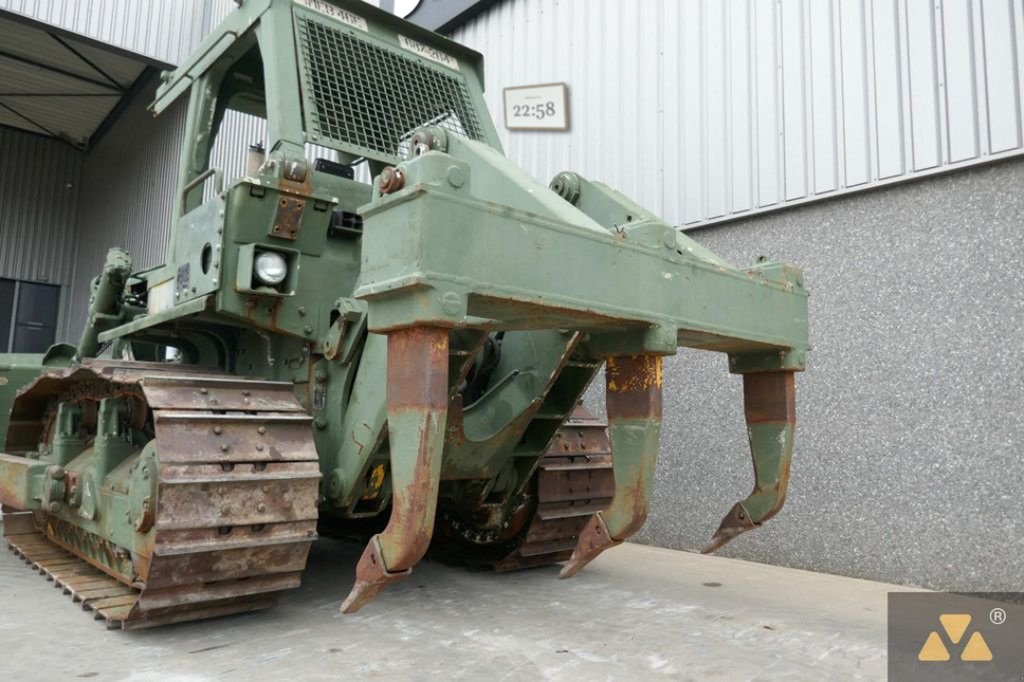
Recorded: T22:58
